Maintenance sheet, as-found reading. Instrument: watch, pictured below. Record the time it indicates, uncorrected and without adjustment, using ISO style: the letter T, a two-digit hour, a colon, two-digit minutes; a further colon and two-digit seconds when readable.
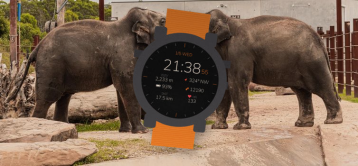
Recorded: T21:38
